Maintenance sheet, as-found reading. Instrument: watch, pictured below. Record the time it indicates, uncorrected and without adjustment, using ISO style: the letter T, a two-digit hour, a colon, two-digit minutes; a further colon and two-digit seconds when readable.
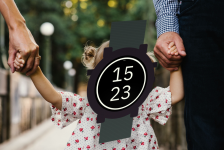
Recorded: T15:23
